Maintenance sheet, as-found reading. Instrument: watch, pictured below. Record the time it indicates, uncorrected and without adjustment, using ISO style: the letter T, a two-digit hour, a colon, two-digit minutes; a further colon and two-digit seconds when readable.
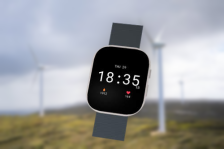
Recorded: T18:35
